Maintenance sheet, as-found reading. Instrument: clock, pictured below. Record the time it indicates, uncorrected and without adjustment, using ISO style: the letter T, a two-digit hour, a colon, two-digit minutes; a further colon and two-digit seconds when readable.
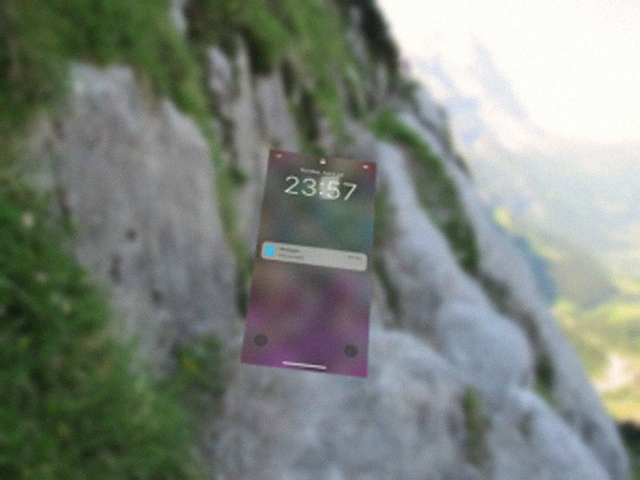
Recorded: T23:57
